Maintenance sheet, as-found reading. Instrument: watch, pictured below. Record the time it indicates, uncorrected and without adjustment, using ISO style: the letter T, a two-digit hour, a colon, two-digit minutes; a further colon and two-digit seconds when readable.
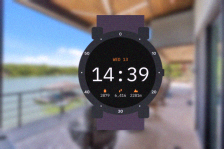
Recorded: T14:39
